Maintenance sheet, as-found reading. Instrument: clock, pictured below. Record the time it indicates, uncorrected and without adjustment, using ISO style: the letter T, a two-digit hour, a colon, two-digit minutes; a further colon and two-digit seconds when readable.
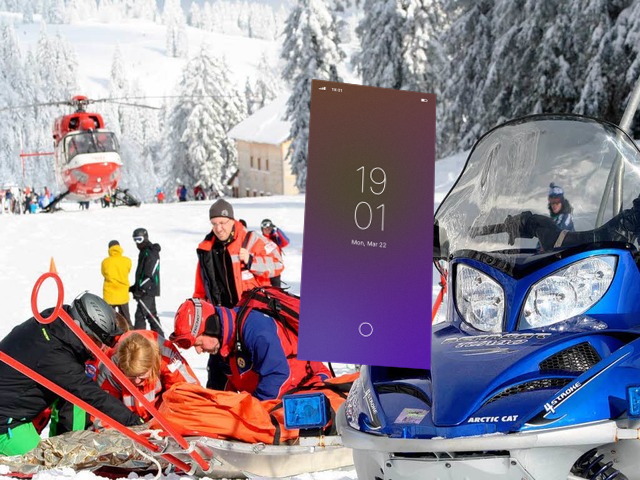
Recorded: T19:01
